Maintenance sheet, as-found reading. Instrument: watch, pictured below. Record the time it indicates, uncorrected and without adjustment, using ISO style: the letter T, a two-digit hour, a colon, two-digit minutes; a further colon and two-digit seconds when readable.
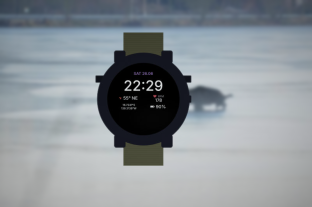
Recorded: T22:29
